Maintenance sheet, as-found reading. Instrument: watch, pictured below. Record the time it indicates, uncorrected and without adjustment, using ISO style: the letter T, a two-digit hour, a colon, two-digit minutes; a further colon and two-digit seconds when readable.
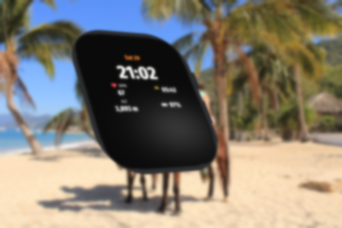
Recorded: T21:02
